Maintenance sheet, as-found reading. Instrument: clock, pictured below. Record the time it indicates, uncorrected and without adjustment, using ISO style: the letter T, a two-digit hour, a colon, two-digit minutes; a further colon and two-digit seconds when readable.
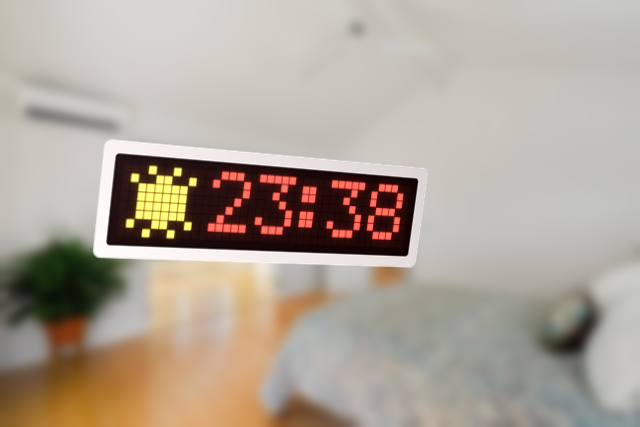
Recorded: T23:38
